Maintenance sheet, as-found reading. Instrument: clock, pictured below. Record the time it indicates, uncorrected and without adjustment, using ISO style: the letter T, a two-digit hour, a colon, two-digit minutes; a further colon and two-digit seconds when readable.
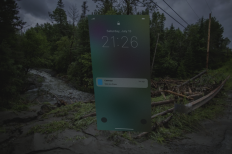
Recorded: T21:26
